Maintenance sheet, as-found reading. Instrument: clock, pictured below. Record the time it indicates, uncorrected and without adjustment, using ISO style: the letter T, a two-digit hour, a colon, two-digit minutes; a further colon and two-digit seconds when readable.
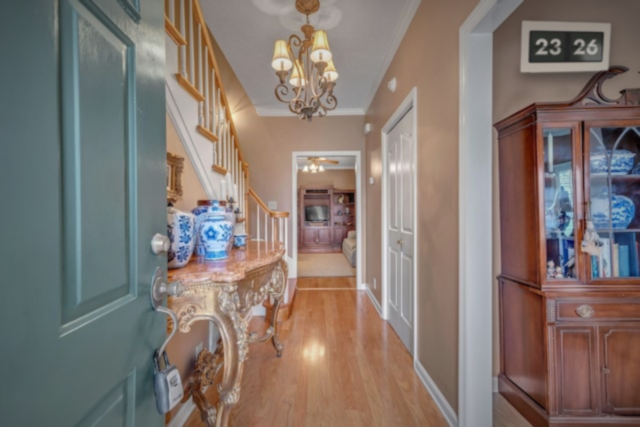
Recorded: T23:26
